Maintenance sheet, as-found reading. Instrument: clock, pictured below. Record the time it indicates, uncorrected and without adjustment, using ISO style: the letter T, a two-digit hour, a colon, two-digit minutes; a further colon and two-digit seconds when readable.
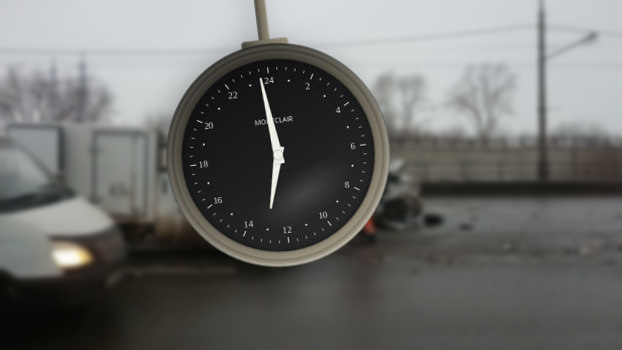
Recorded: T12:59
